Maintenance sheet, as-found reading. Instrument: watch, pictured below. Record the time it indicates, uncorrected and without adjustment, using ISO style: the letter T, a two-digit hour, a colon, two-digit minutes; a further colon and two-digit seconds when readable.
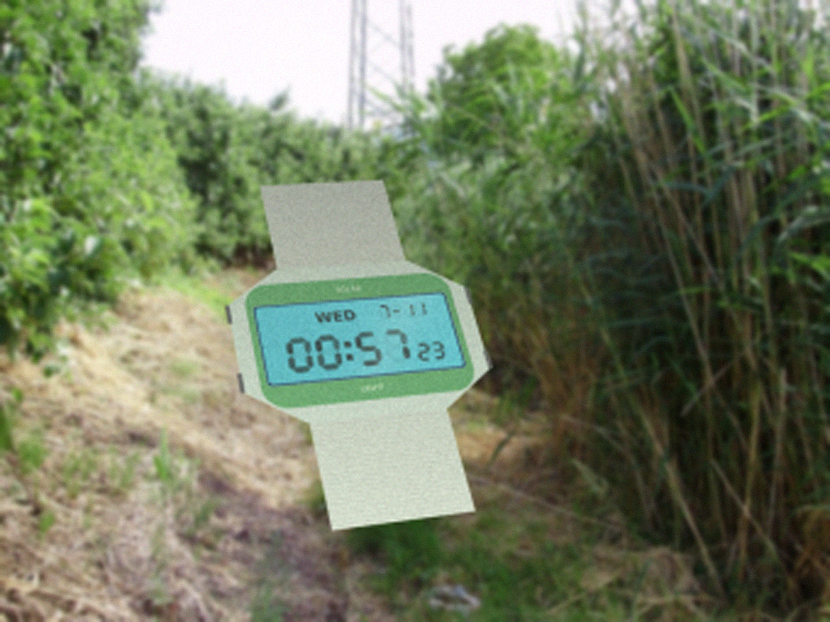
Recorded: T00:57:23
